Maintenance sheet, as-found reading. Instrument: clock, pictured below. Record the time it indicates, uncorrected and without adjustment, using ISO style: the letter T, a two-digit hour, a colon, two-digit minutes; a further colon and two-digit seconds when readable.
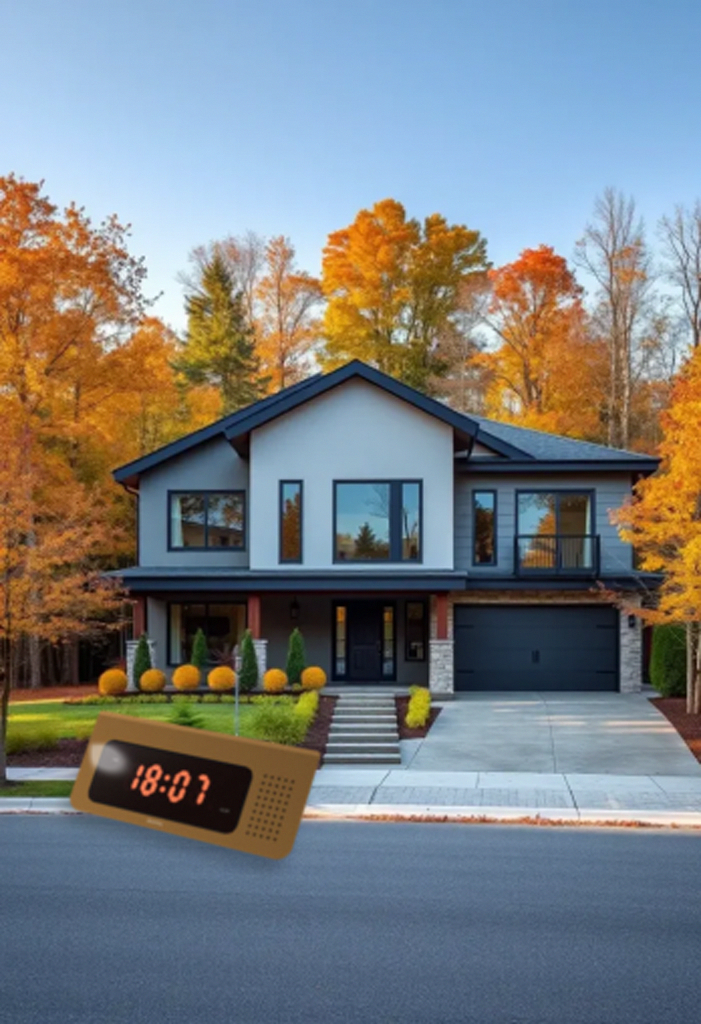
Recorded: T18:07
